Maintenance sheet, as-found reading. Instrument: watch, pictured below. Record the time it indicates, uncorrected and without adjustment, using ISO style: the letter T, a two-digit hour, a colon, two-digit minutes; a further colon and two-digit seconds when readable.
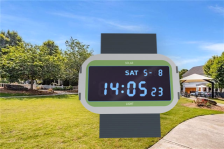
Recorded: T14:05:23
